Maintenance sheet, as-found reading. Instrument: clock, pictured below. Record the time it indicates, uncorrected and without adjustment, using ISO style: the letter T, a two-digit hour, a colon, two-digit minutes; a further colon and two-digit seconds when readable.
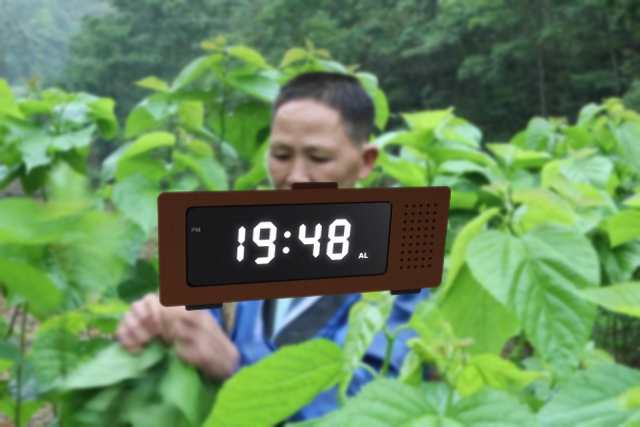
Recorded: T19:48
